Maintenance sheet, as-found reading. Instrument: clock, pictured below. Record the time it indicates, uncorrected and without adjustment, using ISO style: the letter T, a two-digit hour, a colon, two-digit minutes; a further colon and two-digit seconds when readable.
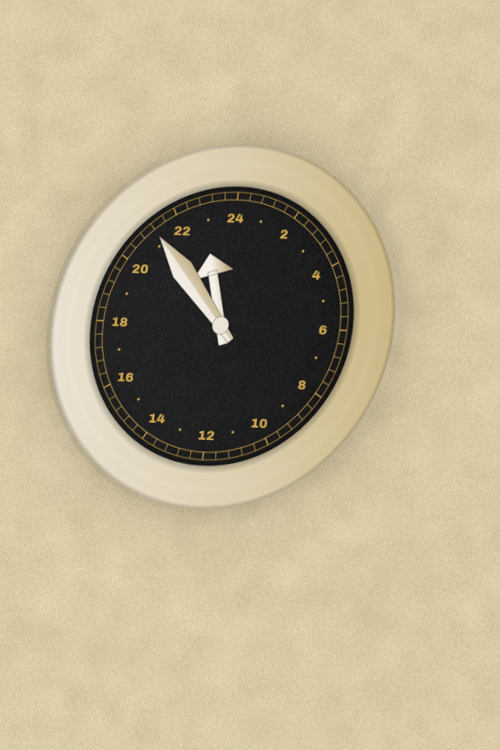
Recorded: T22:53
